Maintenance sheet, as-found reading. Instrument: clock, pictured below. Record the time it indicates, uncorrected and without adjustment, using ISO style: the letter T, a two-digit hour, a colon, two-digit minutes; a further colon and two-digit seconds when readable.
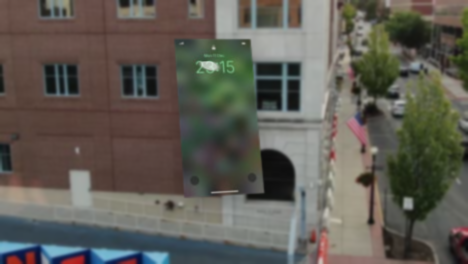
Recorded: T23:15
